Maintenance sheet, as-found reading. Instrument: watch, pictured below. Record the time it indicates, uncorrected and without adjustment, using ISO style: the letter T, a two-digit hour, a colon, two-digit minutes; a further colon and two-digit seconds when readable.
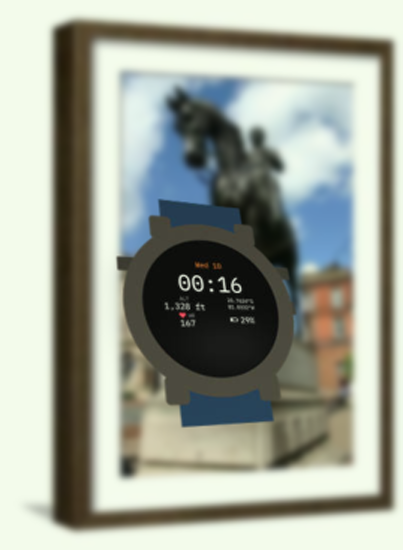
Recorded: T00:16
